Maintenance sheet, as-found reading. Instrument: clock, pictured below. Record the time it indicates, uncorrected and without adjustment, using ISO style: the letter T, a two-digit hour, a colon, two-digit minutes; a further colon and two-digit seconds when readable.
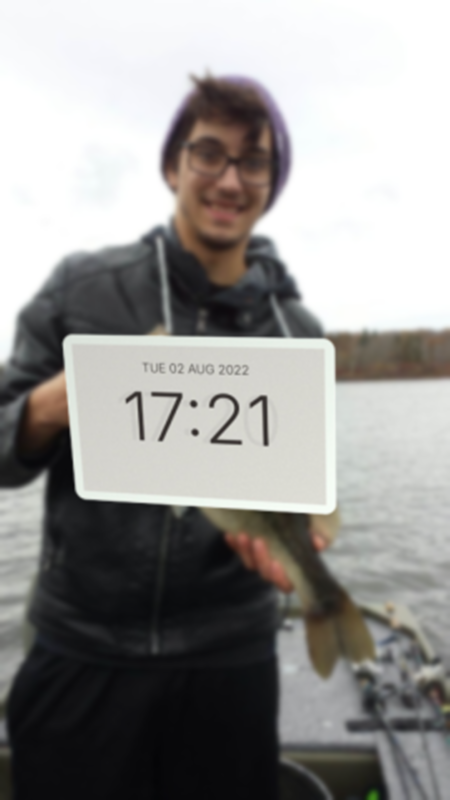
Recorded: T17:21
